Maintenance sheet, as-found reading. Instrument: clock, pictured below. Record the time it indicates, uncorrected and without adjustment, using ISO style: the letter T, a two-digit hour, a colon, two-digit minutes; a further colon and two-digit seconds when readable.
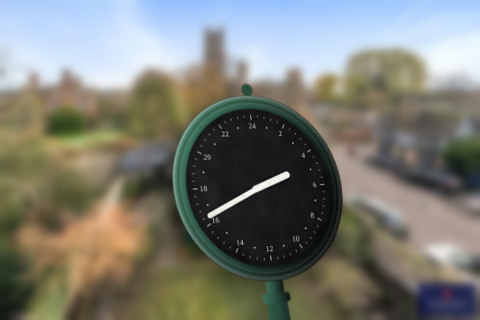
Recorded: T04:41
